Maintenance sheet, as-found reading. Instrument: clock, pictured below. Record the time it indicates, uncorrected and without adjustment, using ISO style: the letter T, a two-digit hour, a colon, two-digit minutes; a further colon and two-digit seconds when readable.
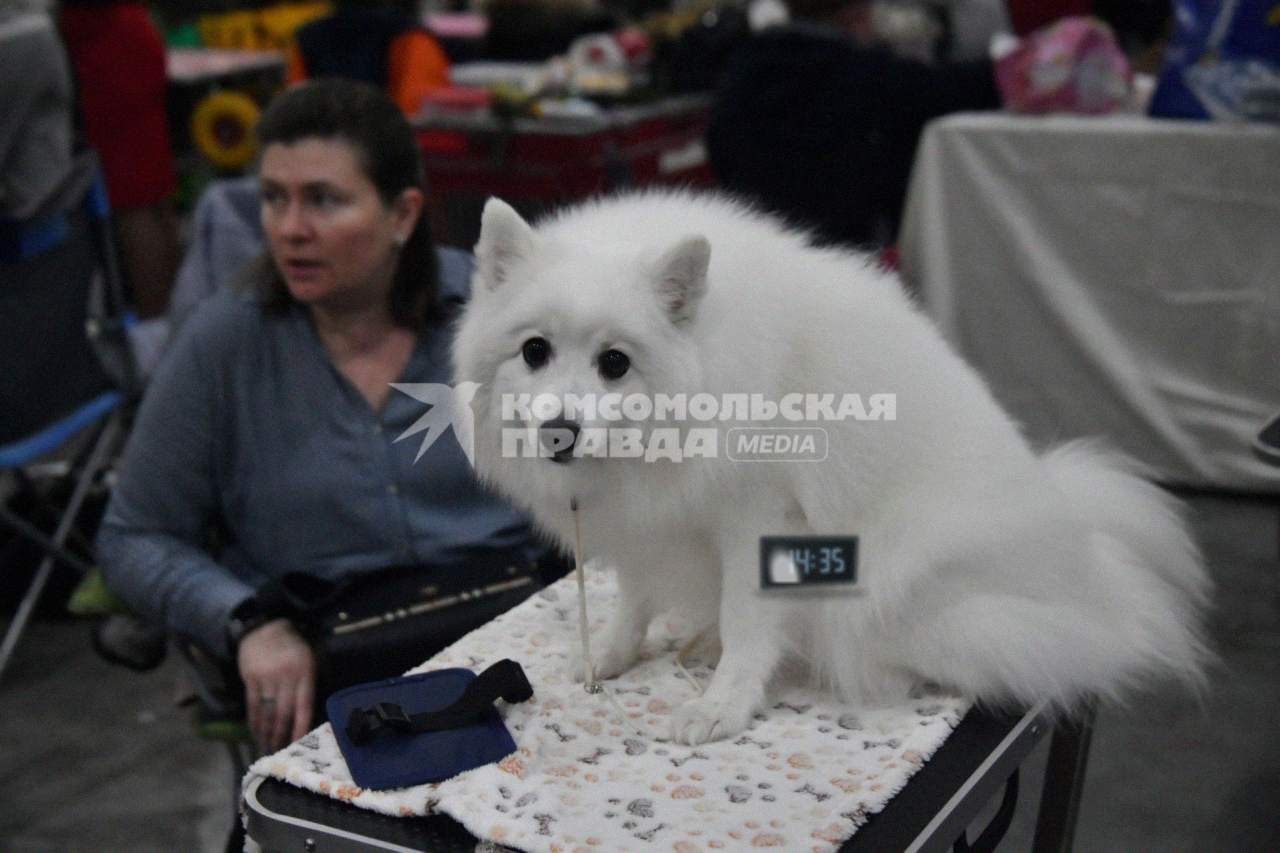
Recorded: T14:35
